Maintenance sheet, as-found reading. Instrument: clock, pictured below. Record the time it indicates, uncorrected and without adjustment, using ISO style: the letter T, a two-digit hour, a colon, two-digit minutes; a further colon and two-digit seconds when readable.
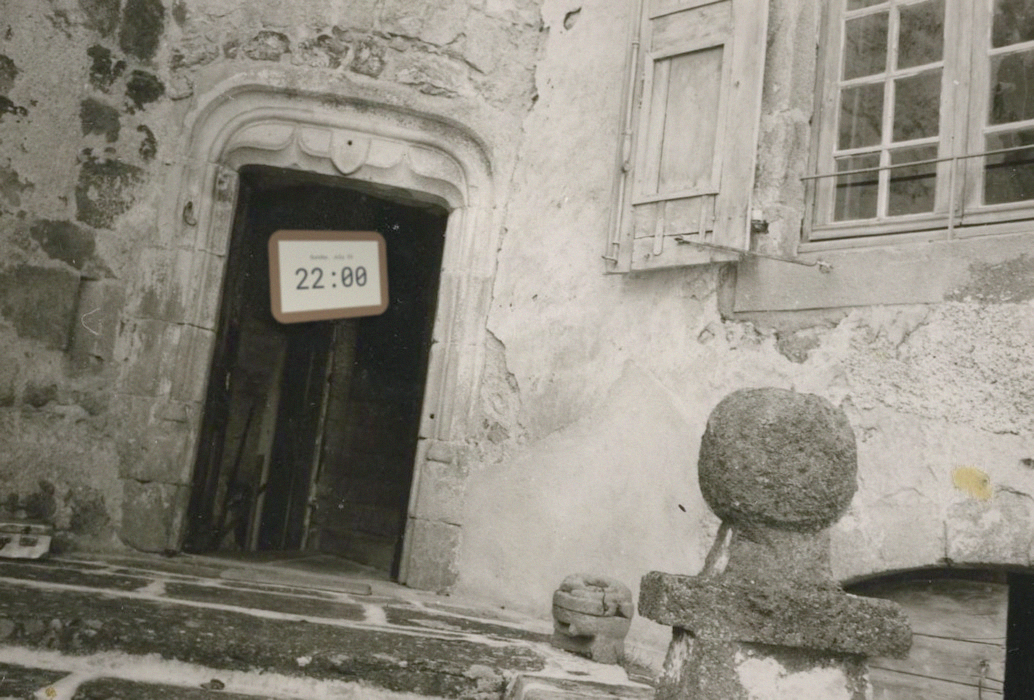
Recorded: T22:00
